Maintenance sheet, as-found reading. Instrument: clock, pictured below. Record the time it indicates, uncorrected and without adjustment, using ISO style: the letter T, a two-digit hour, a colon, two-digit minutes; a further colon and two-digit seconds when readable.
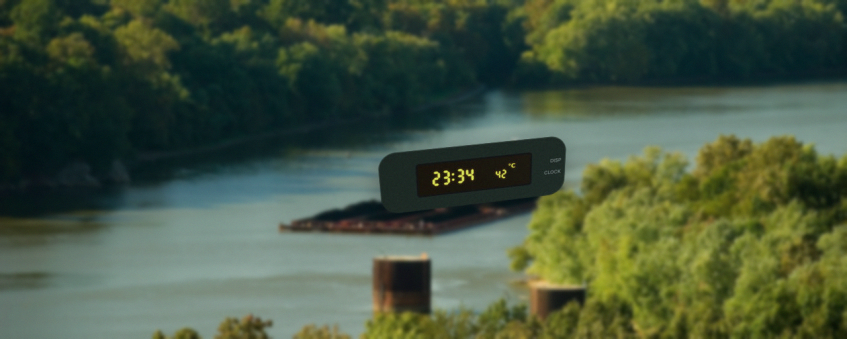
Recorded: T23:34
